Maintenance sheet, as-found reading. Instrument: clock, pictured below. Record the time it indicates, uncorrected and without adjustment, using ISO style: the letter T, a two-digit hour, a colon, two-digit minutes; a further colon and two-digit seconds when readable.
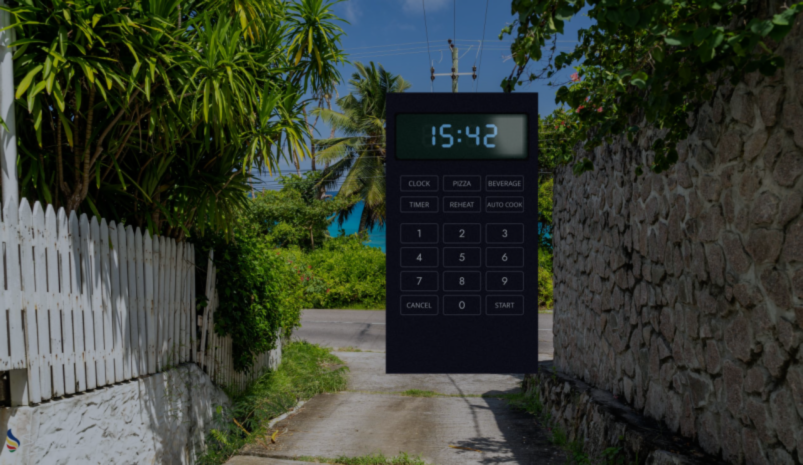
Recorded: T15:42
